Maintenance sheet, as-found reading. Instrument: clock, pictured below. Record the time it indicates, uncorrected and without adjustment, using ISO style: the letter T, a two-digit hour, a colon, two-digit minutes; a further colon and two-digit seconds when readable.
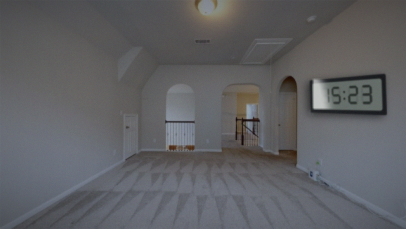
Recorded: T15:23
